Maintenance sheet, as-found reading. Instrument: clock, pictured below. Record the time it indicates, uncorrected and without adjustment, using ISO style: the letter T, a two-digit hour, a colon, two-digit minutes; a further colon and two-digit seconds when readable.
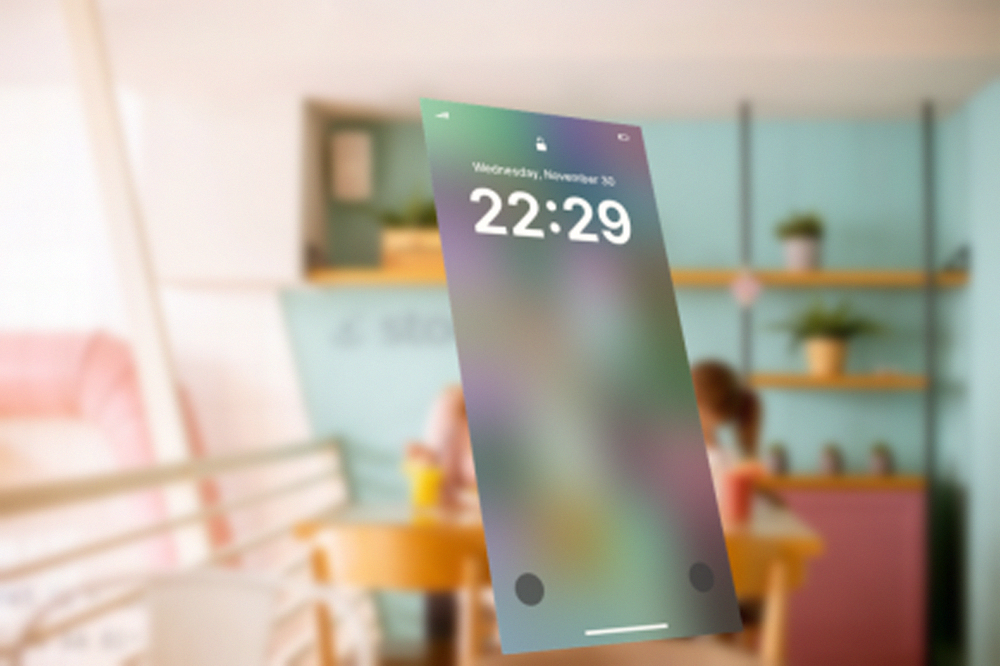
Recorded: T22:29
